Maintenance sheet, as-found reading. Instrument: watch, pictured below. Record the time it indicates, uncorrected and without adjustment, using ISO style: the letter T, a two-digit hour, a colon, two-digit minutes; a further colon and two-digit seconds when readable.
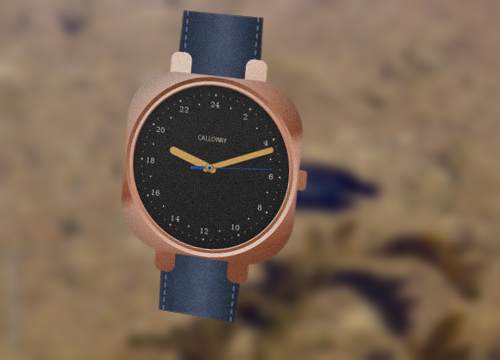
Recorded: T19:11:14
